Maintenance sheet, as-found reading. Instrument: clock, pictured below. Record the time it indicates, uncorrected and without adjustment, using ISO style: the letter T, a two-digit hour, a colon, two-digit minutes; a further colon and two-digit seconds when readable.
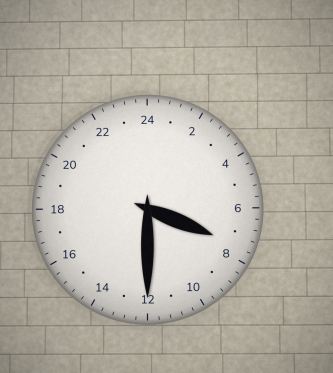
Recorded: T07:30
